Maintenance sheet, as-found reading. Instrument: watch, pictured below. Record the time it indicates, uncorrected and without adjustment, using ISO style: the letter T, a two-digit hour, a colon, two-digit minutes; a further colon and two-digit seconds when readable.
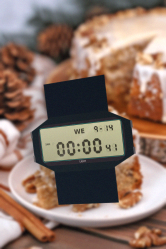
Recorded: T00:00:41
